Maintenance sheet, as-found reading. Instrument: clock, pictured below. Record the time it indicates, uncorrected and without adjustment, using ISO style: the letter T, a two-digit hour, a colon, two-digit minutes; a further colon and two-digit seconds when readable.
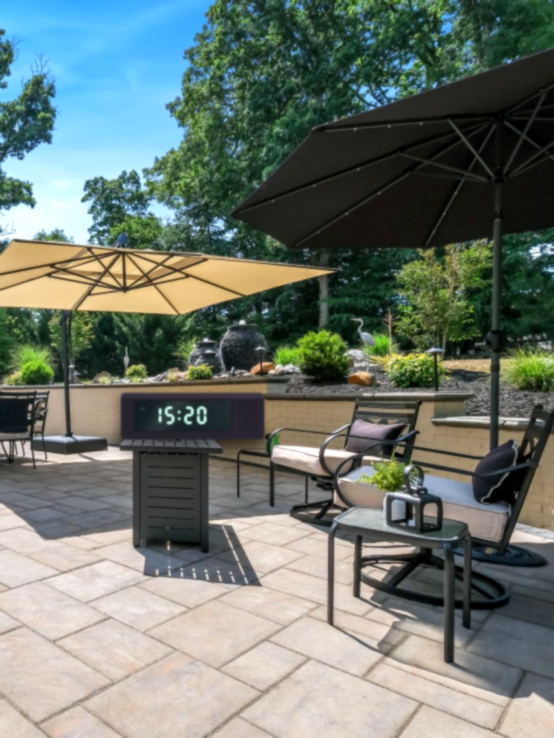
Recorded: T15:20
